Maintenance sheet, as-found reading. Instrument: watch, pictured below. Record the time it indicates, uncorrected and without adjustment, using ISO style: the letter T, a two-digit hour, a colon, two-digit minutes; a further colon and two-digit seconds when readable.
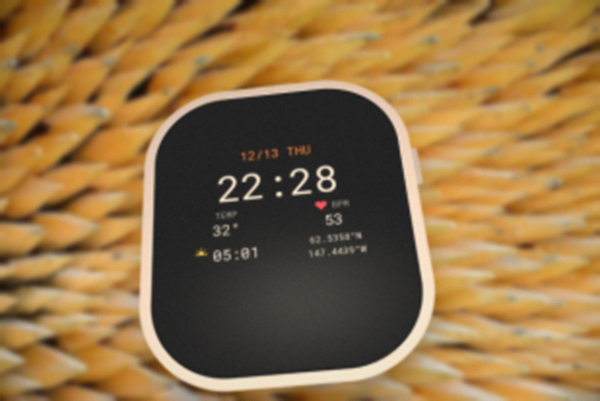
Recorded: T22:28
